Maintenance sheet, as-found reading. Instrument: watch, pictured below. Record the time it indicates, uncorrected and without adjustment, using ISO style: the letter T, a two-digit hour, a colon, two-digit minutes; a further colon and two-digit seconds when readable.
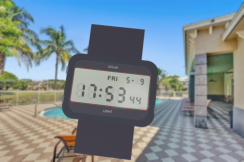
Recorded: T17:53:44
